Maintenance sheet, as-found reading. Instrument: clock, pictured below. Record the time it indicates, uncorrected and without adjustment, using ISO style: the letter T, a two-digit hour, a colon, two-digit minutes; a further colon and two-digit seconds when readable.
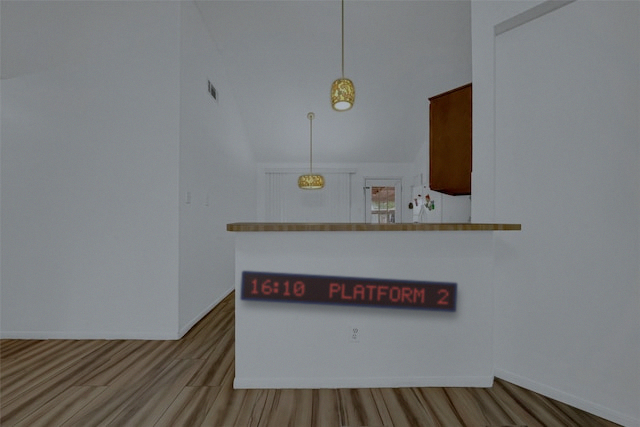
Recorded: T16:10
